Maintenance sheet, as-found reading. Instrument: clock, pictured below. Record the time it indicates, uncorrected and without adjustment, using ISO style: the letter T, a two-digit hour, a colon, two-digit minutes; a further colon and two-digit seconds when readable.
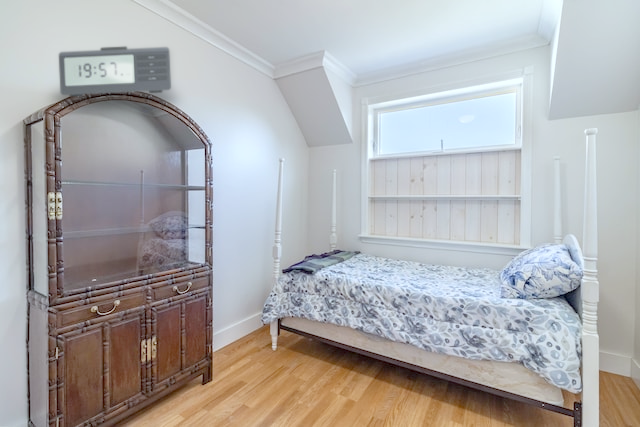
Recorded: T19:57
